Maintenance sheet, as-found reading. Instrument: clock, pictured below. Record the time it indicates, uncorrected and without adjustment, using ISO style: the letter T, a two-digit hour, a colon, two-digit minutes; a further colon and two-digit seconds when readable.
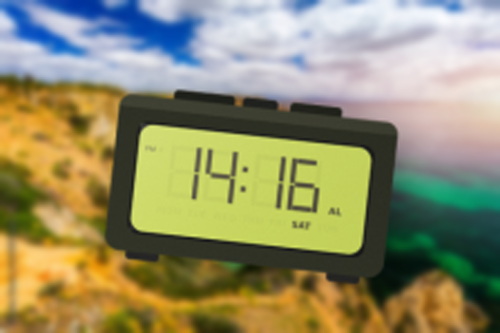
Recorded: T14:16
